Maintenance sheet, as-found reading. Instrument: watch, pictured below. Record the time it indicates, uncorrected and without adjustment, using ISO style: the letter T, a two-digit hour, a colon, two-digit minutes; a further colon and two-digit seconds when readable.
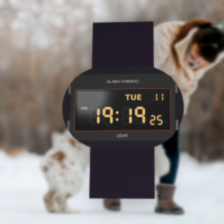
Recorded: T19:19:25
